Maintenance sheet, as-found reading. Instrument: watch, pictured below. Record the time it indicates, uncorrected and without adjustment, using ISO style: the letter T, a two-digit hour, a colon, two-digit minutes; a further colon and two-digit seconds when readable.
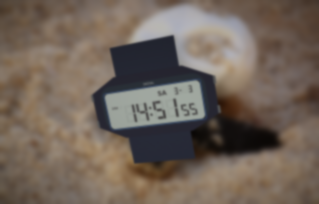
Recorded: T14:51:55
